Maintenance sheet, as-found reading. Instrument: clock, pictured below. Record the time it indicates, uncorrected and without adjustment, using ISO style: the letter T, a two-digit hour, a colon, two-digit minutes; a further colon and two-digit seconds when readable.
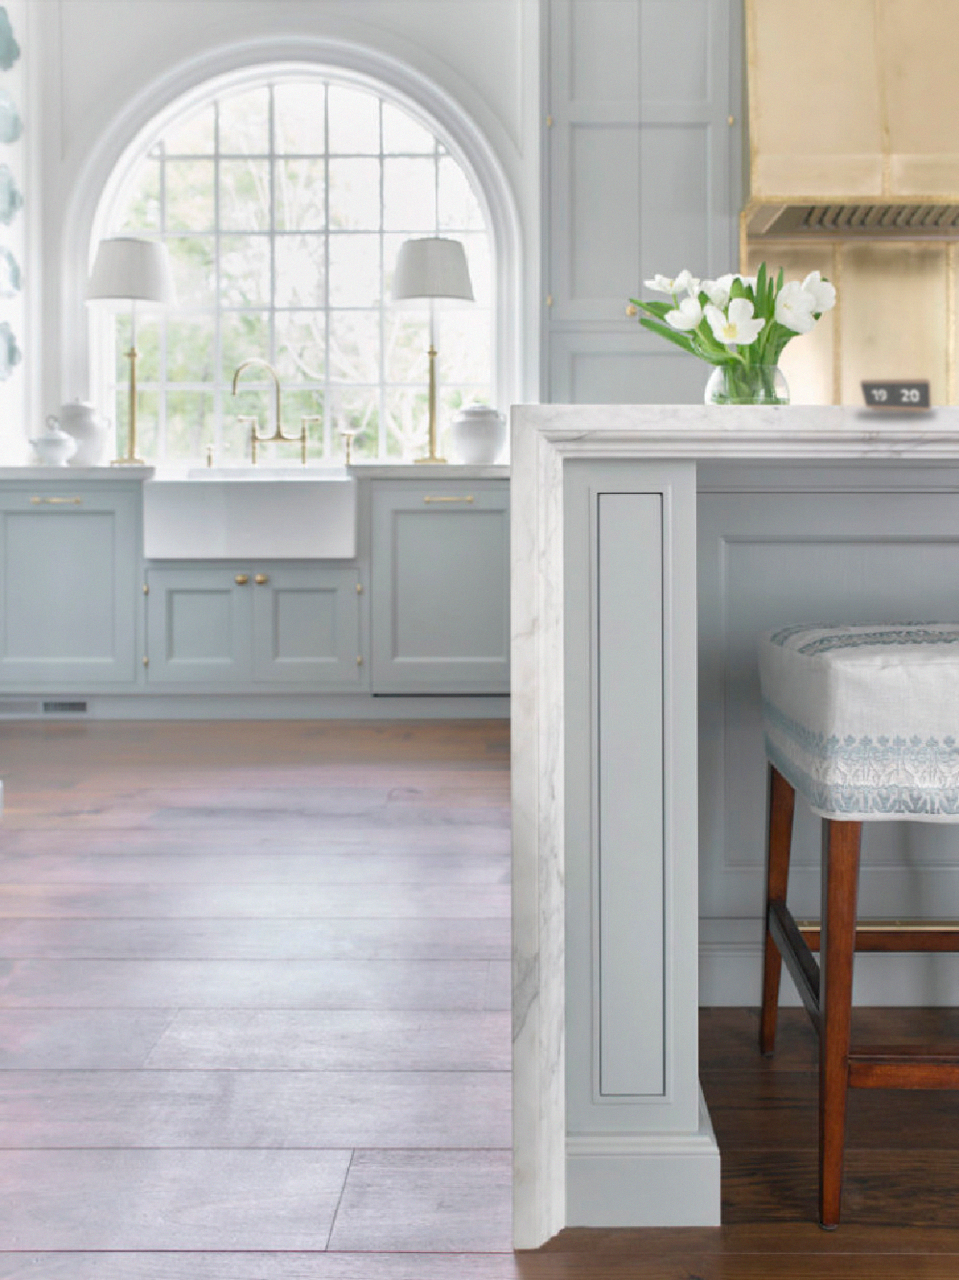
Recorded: T19:20
